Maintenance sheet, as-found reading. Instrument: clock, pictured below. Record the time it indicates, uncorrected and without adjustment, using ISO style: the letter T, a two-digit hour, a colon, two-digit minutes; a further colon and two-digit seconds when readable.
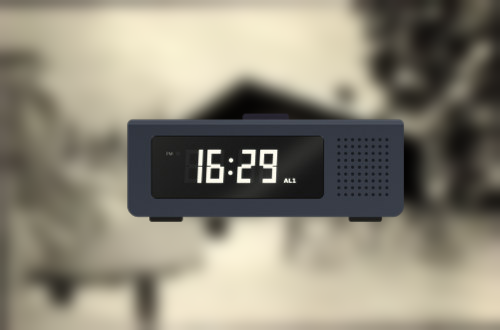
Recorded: T16:29
